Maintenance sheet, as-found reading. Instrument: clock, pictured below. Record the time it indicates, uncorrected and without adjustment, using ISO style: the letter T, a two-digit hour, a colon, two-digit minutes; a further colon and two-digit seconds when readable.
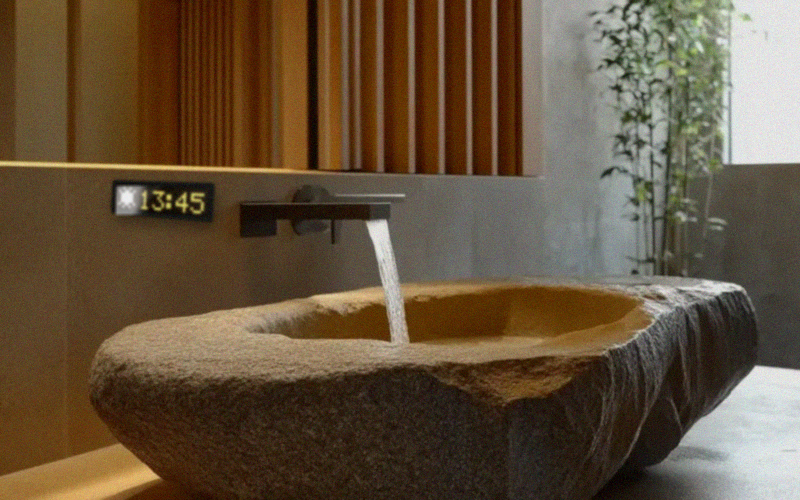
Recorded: T13:45
